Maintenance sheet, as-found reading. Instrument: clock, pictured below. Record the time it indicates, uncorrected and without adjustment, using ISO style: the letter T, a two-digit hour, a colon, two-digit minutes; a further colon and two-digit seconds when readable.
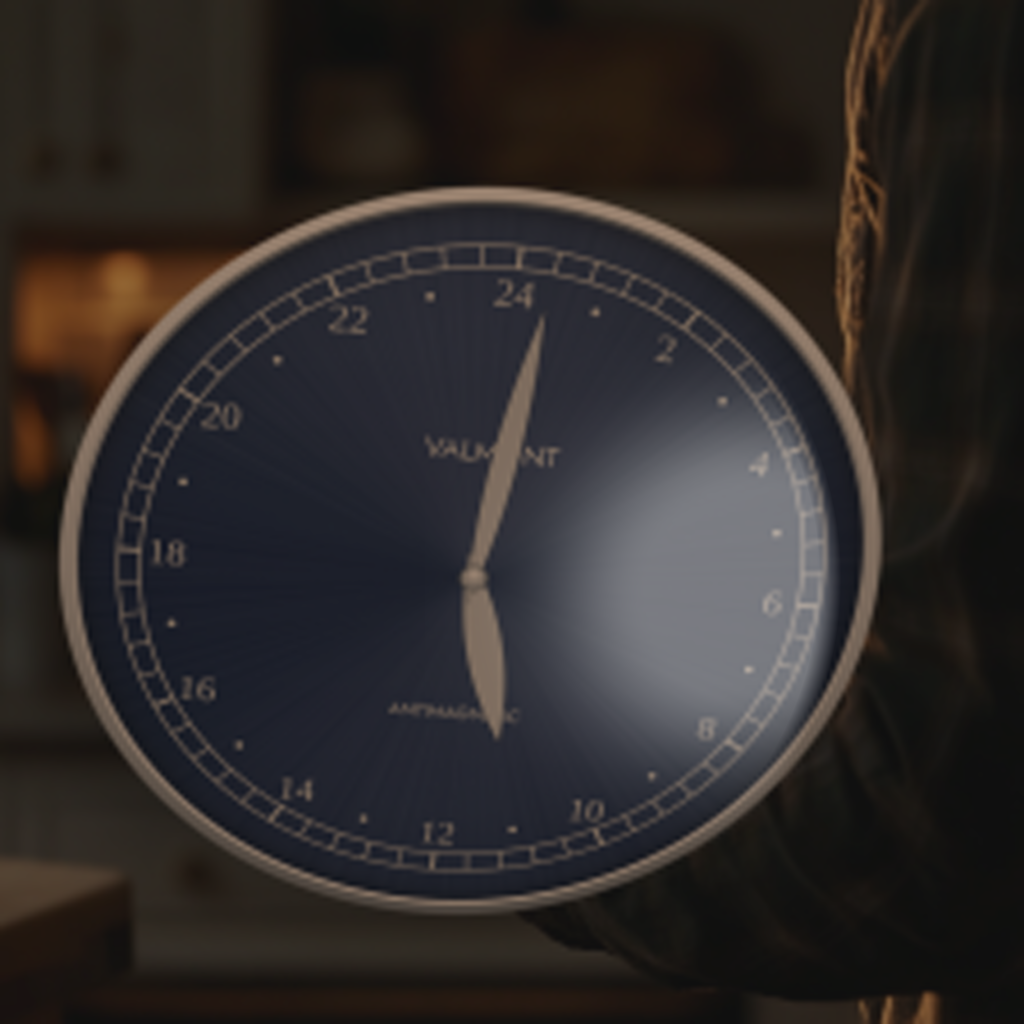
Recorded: T11:01
